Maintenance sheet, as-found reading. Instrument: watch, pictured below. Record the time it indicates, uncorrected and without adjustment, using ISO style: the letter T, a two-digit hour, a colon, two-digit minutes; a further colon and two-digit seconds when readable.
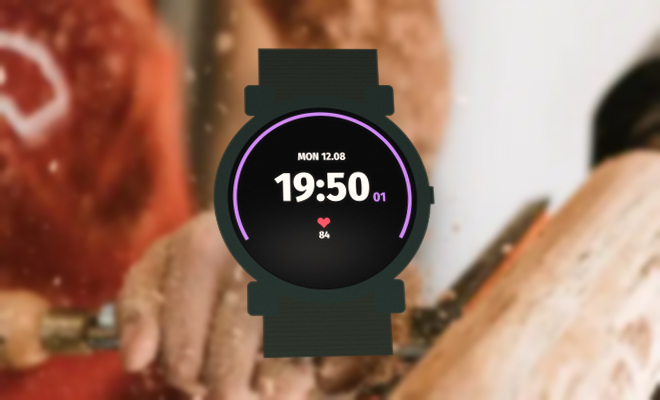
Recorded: T19:50:01
